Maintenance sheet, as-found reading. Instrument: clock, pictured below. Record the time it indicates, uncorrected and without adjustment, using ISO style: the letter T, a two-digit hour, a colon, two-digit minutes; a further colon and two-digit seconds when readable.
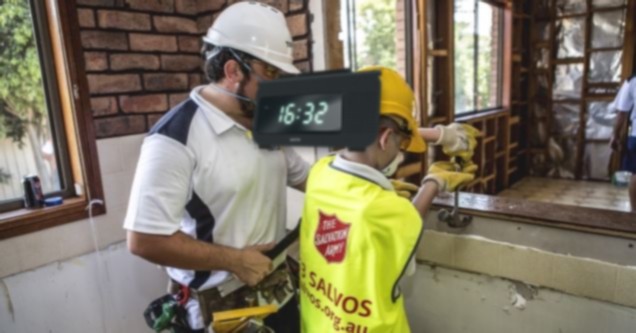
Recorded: T16:32
